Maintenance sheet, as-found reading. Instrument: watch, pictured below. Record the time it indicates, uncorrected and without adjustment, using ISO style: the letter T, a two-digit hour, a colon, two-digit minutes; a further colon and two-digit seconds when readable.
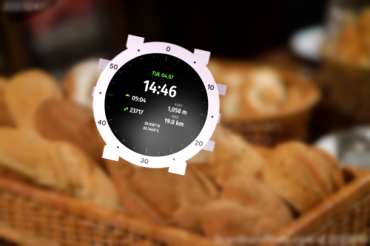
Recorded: T14:46
